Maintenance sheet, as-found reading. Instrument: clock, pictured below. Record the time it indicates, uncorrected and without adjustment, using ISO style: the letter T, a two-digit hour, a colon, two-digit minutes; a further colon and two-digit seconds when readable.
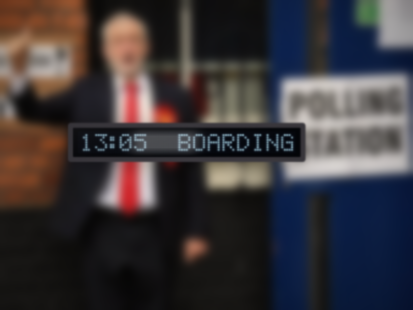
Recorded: T13:05
